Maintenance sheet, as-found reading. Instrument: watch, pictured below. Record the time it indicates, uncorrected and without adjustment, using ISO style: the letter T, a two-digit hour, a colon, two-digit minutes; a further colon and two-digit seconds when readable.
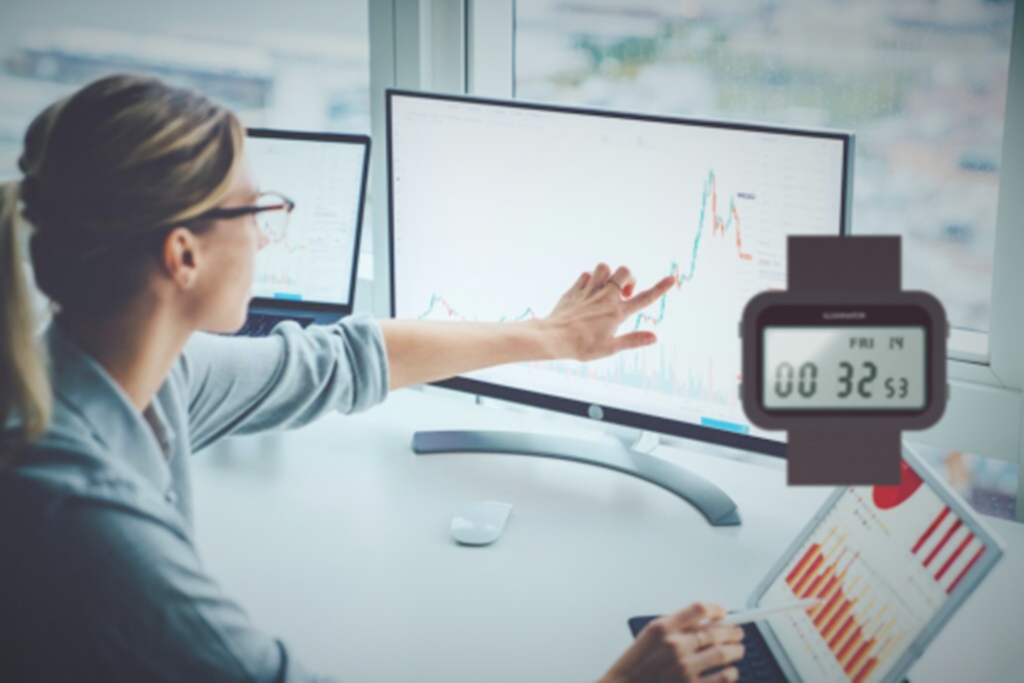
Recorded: T00:32:53
